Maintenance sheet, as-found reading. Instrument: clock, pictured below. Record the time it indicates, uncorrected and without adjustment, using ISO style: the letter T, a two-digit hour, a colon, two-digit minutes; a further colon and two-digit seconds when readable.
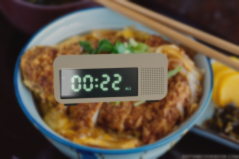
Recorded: T00:22
